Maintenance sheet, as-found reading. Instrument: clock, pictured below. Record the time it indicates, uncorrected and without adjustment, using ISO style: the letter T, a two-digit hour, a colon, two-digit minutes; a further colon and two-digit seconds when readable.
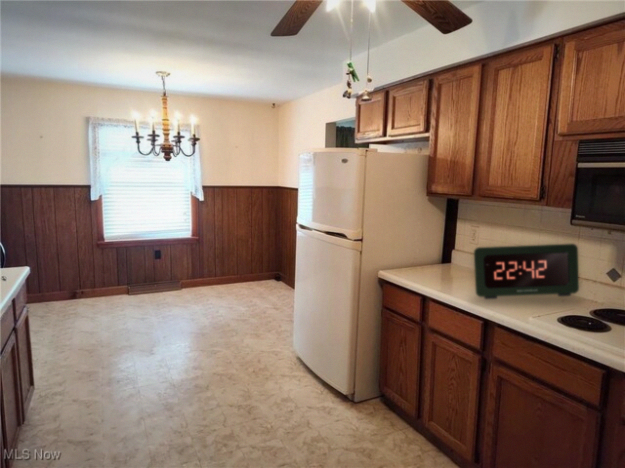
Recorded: T22:42
